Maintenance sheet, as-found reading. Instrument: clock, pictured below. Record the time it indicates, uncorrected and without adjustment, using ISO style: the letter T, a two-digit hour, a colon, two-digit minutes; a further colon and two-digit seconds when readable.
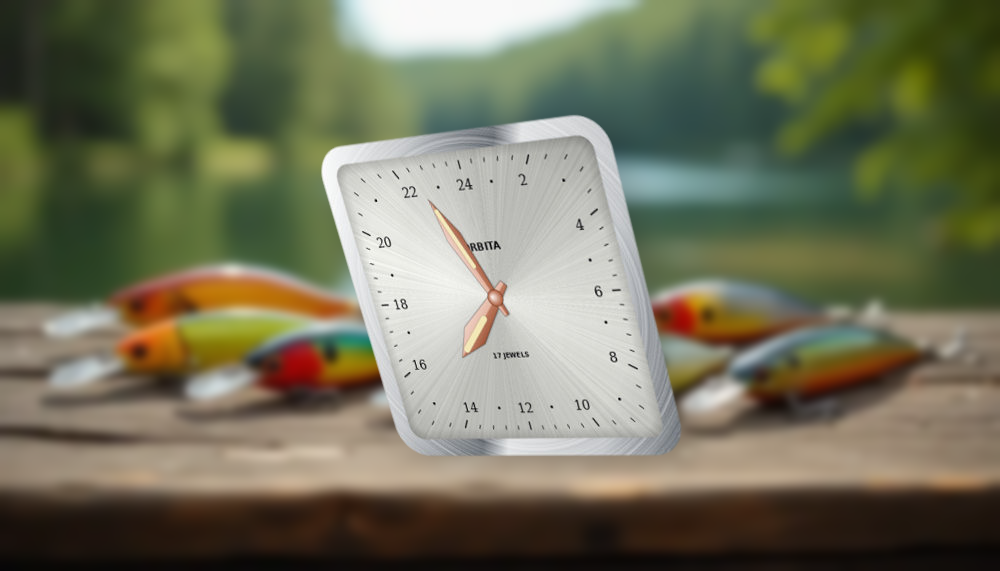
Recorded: T14:56
